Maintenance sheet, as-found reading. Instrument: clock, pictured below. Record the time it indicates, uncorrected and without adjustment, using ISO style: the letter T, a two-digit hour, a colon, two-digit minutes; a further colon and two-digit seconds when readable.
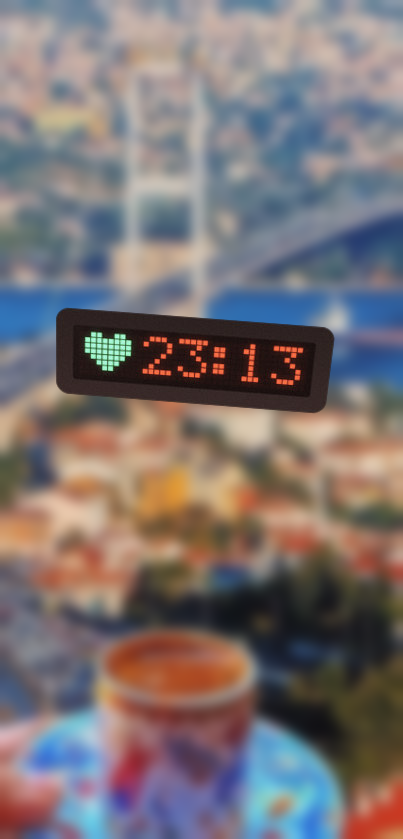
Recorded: T23:13
